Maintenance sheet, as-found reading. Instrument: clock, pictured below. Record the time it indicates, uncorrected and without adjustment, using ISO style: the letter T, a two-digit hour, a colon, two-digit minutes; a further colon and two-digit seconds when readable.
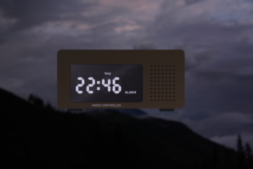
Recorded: T22:46
